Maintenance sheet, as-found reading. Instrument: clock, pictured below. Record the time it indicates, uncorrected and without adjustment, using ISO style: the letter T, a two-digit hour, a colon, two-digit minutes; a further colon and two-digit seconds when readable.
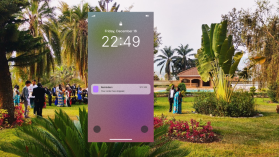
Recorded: T22:49
